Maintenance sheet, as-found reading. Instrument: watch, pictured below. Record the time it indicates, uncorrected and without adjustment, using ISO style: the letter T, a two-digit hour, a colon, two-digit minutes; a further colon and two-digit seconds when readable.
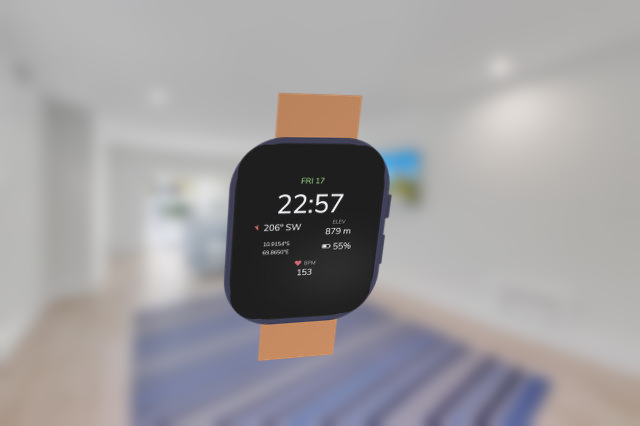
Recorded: T22:57
